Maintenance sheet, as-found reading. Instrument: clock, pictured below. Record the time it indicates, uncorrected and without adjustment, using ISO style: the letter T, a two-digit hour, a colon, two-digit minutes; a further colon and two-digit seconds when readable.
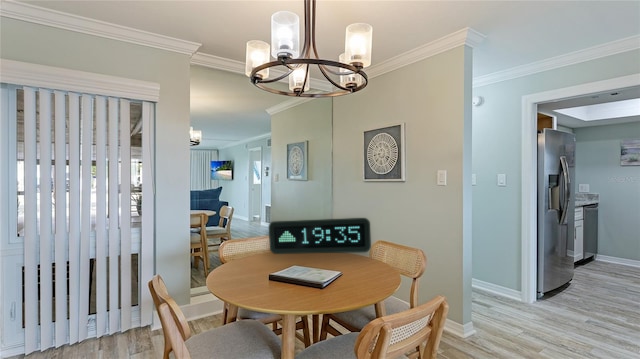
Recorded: T19:35
